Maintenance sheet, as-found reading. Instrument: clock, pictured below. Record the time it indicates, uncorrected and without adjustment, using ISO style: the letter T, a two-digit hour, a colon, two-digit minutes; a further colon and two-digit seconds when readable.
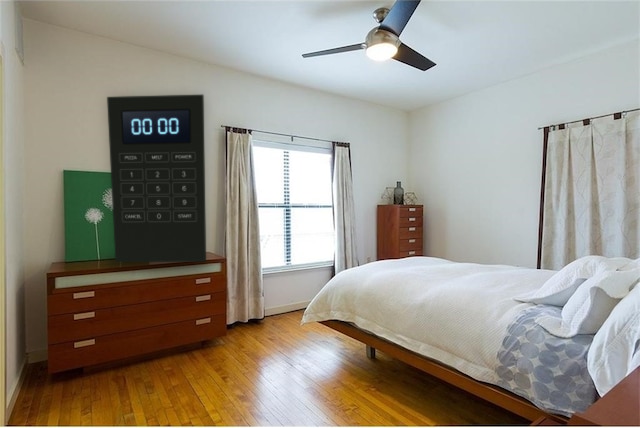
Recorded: T00:00
